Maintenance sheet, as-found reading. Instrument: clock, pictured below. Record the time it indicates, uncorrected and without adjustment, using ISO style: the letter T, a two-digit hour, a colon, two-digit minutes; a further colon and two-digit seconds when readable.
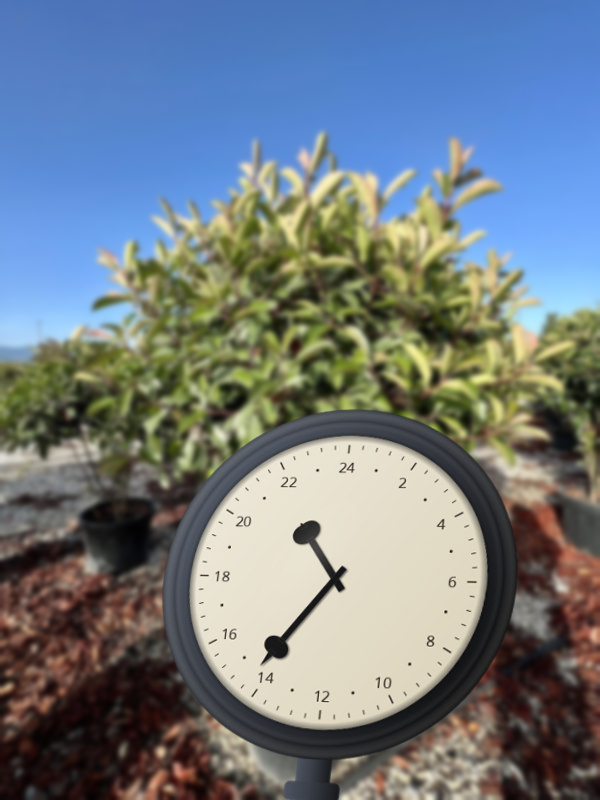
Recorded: T21:36
